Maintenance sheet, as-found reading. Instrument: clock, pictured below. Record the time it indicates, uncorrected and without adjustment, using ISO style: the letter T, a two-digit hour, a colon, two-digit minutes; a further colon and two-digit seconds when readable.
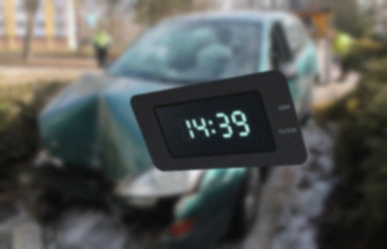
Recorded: T14:39
